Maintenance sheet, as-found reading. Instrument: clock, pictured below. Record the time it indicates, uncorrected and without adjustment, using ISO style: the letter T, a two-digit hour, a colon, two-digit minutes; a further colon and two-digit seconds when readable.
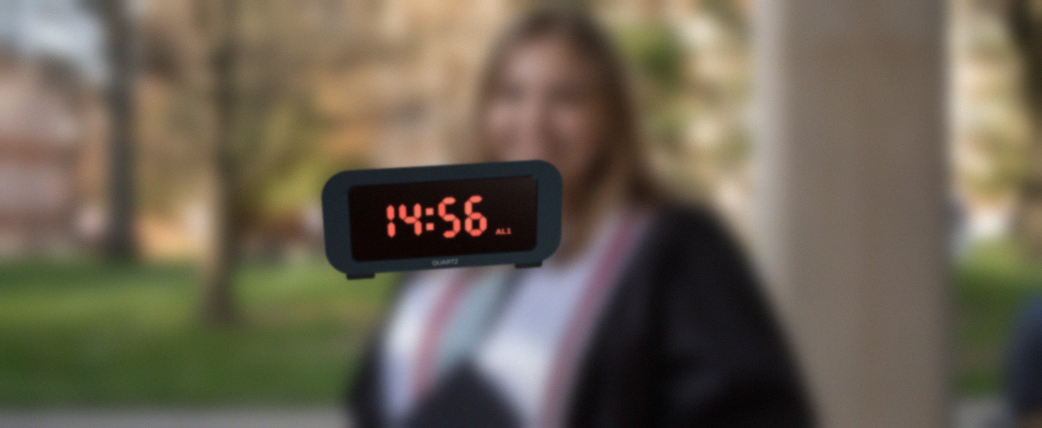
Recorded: T14:56
